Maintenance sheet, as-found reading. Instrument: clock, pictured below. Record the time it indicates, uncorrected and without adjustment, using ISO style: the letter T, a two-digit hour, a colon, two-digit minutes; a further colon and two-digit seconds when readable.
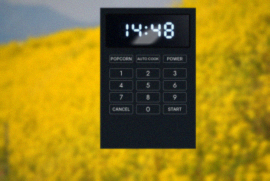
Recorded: T14:48
